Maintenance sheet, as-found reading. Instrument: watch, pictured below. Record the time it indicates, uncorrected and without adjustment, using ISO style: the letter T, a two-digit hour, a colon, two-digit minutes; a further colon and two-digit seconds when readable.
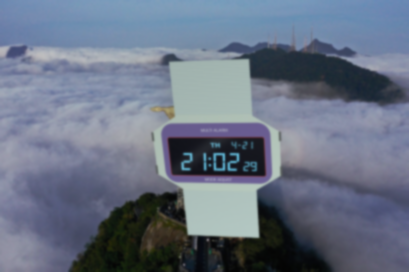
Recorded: T21:02
